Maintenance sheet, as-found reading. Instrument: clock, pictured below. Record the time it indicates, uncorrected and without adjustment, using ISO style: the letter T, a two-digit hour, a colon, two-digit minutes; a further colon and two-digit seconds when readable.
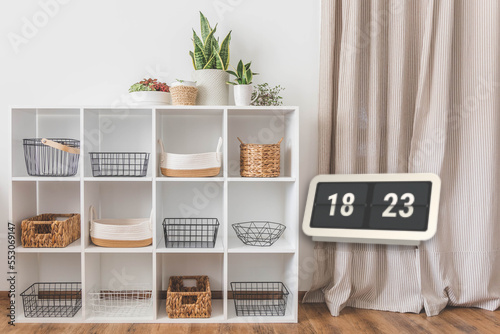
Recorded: T18:23
